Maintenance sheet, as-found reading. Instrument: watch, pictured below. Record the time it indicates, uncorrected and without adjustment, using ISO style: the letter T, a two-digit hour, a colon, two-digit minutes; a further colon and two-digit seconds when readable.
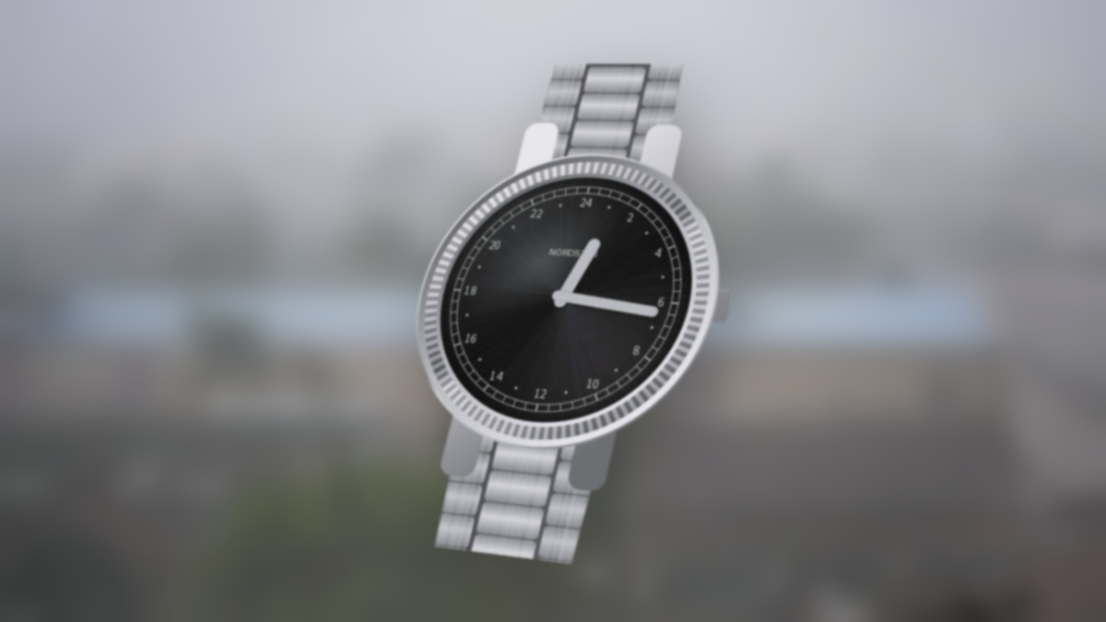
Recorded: T01:16
